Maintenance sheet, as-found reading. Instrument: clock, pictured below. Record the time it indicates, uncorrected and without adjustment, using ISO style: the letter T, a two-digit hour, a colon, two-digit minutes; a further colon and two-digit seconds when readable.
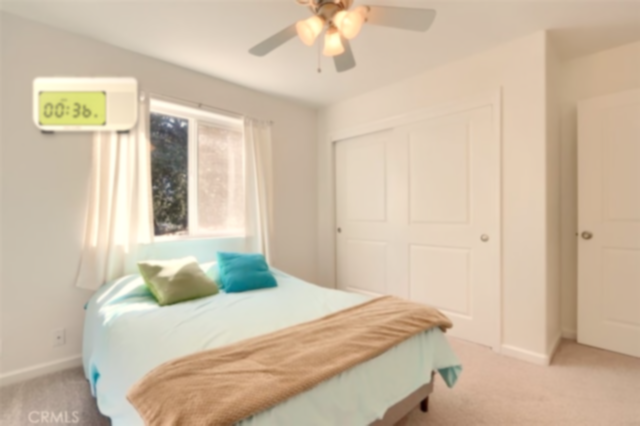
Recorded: T00:36
